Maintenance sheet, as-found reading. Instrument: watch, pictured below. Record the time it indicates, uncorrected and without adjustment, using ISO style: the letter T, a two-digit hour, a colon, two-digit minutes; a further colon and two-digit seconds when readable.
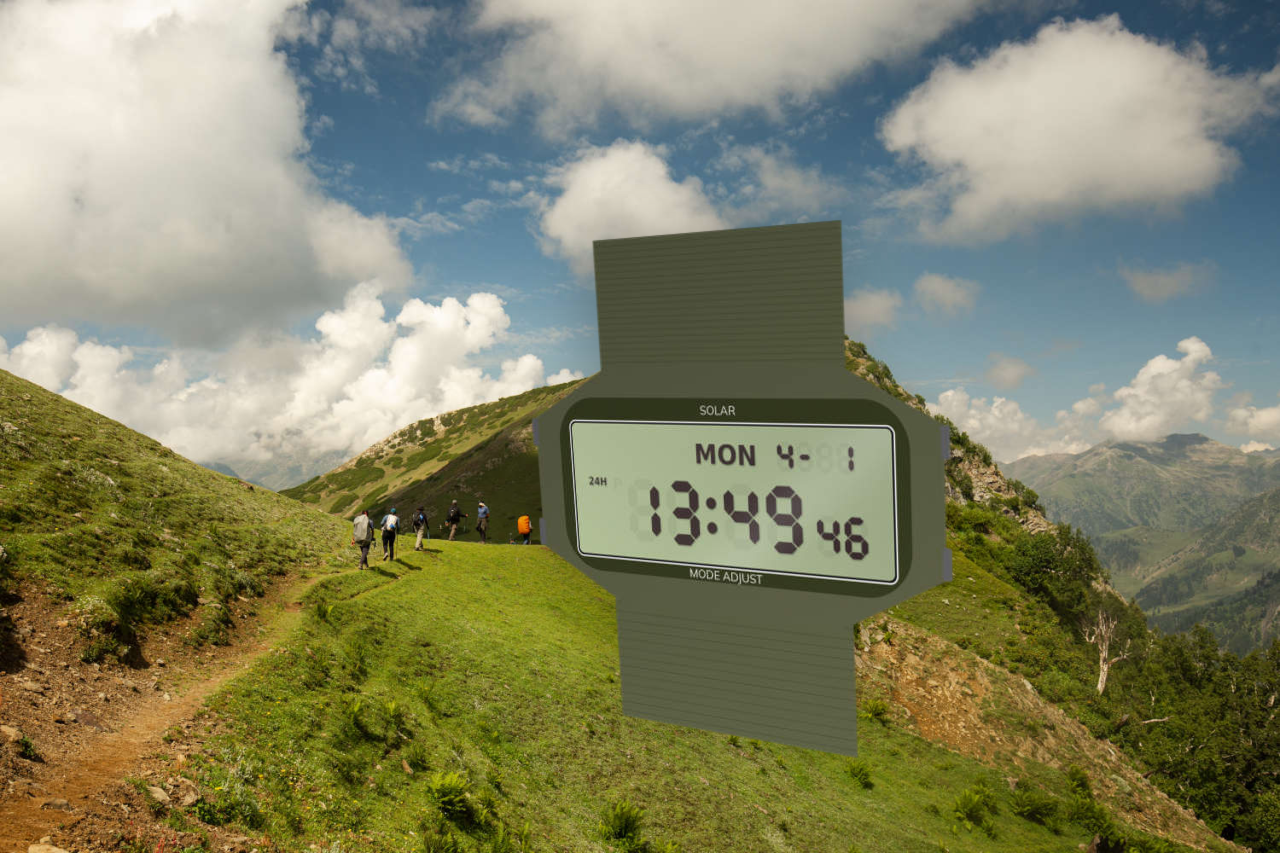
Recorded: T13:49:46
